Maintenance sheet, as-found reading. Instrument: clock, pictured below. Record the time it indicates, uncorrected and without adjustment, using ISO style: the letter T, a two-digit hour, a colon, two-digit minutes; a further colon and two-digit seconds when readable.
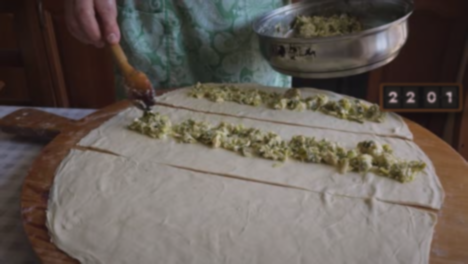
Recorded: T22:01
